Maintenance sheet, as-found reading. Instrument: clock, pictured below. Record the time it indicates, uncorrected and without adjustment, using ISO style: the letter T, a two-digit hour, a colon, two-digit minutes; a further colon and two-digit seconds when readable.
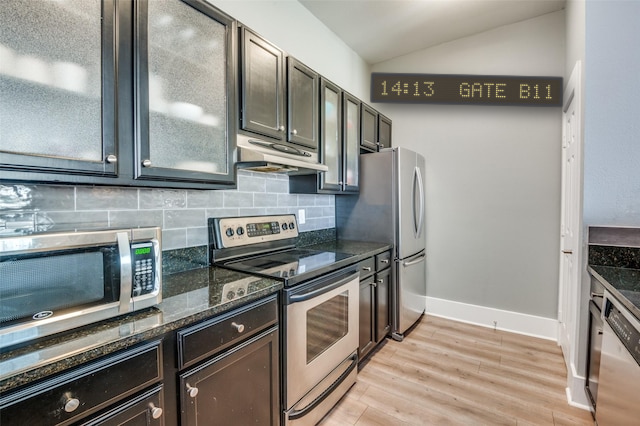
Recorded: T14:13
